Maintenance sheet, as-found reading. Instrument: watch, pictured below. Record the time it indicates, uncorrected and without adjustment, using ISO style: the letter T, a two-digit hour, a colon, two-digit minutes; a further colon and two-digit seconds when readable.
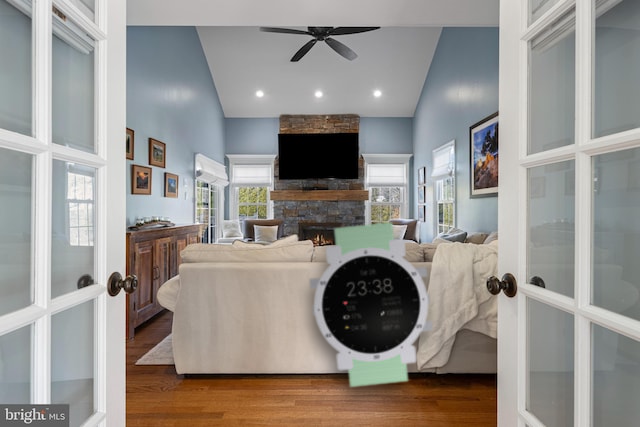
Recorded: T23:38
